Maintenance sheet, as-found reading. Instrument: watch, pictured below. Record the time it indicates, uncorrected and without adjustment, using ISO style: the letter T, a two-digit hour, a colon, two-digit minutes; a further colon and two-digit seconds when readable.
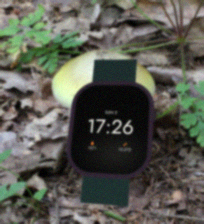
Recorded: T17:26
